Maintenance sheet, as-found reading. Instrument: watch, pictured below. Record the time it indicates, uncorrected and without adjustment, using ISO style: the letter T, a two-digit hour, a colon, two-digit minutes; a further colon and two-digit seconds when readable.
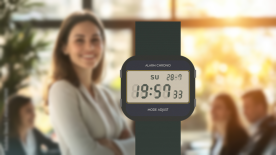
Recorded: T19:57:33
